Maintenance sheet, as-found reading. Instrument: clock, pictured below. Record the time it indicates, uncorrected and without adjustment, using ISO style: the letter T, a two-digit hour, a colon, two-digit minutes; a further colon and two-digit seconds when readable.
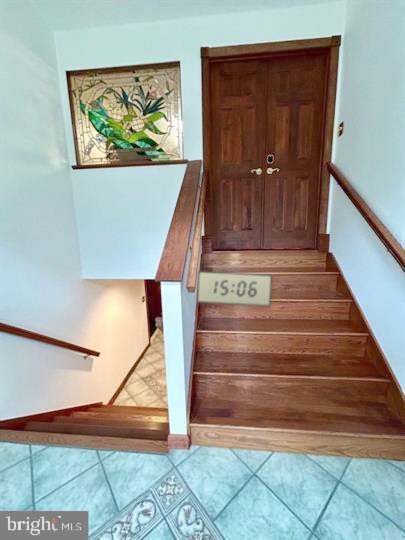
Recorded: T15:06
